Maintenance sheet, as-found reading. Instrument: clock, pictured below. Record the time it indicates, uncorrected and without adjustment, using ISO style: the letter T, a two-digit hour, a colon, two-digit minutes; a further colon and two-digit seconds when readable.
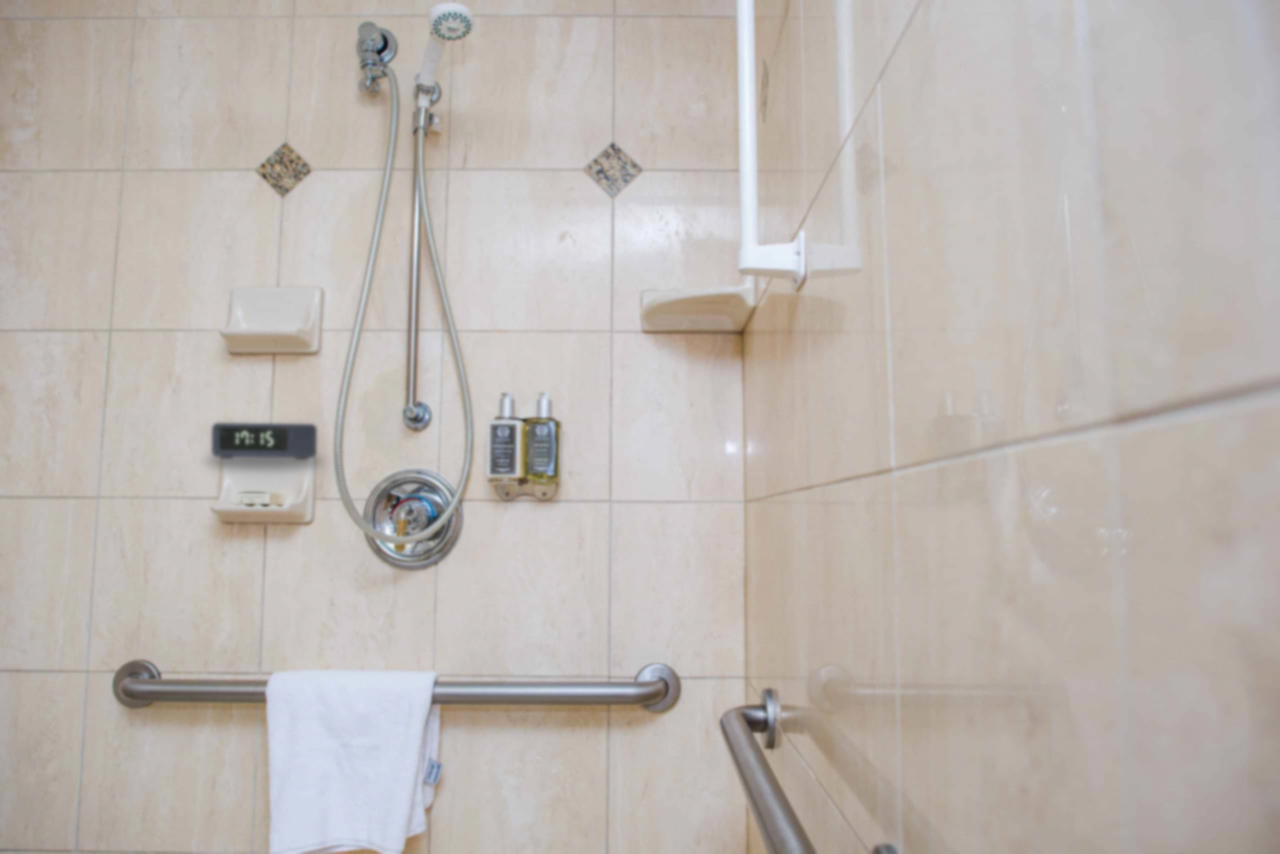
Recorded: T17:15
